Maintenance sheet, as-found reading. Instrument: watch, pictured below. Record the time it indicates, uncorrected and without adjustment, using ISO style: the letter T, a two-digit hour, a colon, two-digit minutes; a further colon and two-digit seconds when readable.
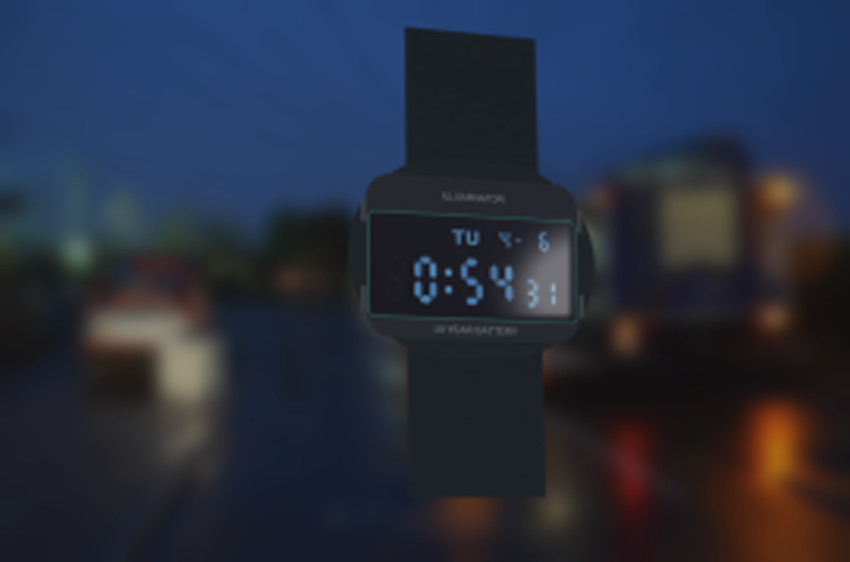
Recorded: T00:54:31
